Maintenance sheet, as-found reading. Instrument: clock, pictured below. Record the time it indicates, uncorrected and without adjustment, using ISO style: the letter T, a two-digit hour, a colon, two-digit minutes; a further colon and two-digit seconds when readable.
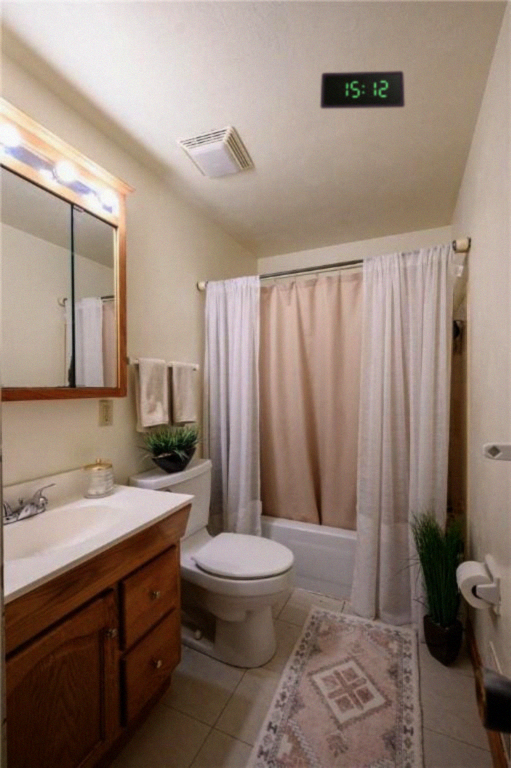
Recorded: T15:12
